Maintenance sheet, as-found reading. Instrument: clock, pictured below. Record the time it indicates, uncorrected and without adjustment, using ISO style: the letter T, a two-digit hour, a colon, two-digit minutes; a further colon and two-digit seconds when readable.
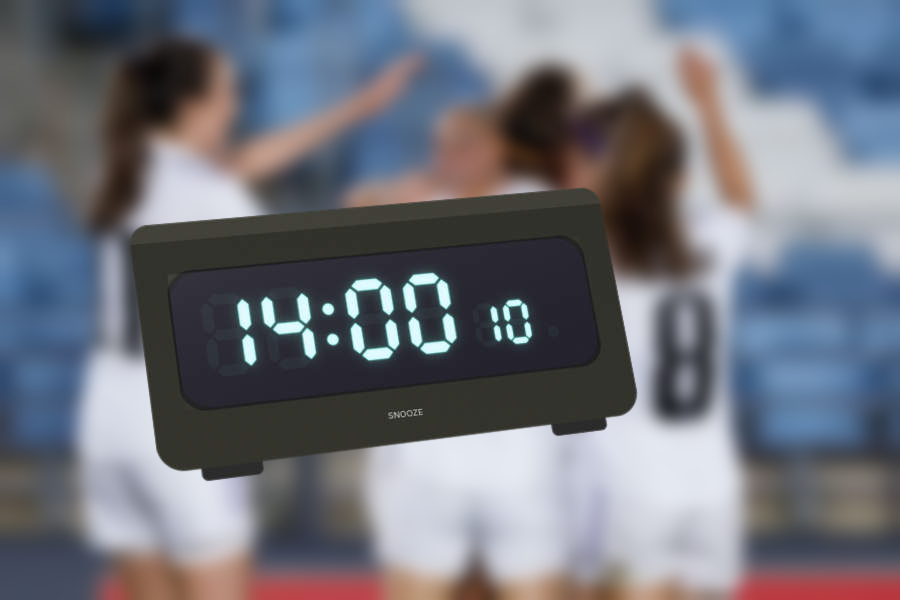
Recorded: T14:00:10
